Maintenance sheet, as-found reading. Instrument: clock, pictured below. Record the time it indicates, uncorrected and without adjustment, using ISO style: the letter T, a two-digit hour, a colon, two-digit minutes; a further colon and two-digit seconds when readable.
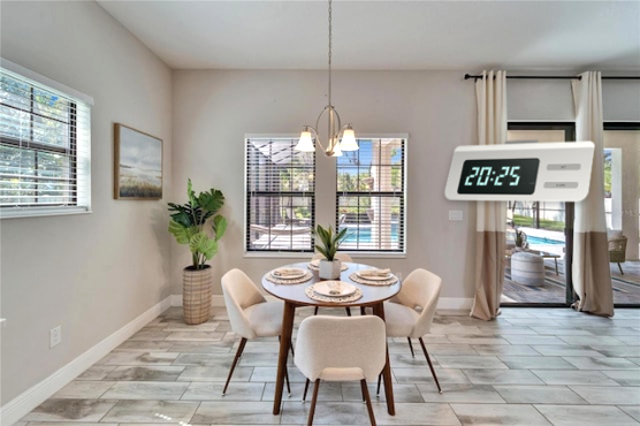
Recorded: T20:25
